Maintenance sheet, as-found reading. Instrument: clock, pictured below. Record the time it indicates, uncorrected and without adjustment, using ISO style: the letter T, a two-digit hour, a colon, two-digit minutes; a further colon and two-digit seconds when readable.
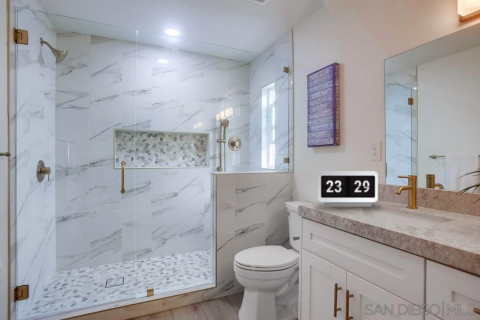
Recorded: T23:29
